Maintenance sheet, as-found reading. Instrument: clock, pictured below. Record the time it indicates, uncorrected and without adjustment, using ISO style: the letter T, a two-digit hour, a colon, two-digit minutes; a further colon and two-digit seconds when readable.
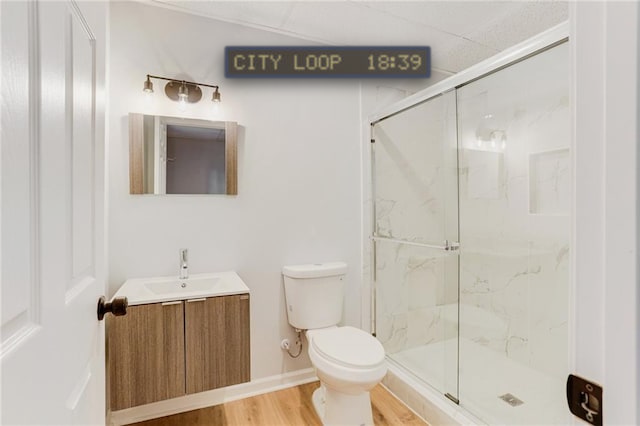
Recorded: T18:39
